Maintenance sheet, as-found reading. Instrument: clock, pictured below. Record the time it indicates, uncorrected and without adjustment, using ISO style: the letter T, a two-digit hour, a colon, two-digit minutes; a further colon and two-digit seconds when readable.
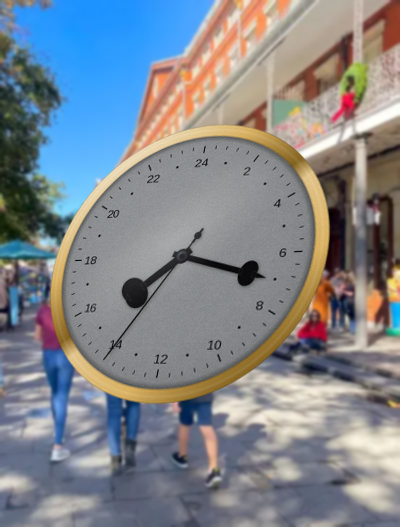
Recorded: T15:17:35
